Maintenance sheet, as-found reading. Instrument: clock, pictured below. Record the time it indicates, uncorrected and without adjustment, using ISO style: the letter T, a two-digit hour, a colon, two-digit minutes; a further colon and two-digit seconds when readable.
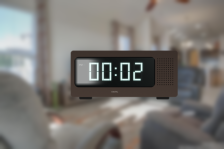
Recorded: T00:02
